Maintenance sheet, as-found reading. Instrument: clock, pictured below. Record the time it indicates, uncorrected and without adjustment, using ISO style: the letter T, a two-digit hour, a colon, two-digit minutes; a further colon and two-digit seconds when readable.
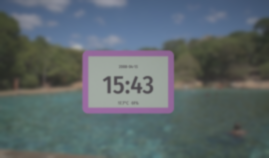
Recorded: T15:43
